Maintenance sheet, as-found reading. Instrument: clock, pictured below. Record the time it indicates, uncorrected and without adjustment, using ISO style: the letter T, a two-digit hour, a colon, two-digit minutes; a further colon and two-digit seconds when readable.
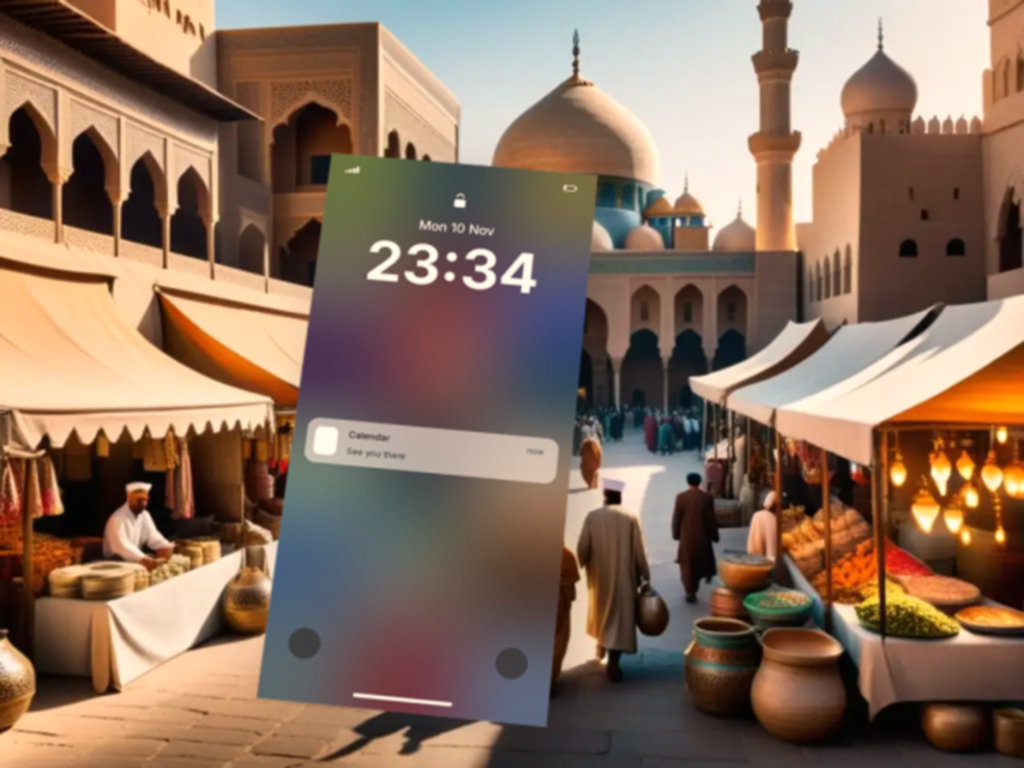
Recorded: T23:34
